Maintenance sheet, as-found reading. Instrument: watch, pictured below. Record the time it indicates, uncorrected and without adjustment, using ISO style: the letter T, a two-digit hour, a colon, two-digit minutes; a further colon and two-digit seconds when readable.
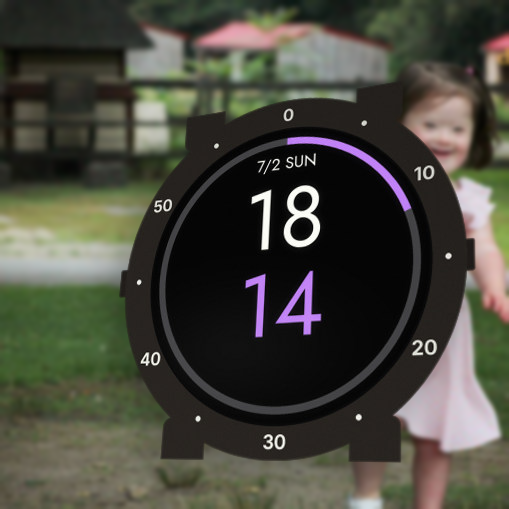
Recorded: T18:14
